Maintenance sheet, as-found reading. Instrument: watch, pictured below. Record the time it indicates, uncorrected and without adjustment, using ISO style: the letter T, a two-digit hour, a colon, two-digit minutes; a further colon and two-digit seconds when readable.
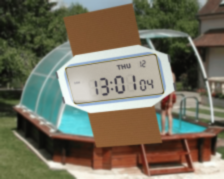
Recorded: T13:01:04
